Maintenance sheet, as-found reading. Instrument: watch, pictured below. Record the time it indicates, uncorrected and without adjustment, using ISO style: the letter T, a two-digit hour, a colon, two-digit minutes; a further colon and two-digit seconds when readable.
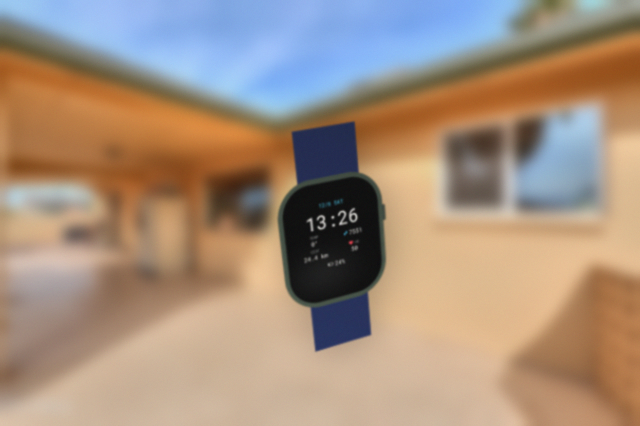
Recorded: T13:26
